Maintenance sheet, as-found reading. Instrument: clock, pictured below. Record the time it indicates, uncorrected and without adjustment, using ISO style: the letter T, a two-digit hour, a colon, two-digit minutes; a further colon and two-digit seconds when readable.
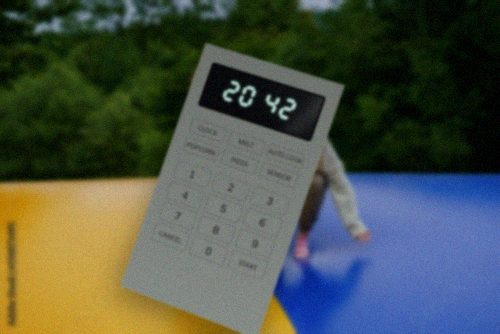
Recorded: T20:42
